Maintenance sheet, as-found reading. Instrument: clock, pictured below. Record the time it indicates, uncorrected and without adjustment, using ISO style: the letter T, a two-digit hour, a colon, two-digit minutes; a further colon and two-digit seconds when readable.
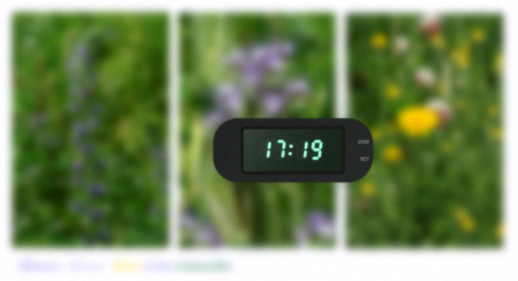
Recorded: T17:19
